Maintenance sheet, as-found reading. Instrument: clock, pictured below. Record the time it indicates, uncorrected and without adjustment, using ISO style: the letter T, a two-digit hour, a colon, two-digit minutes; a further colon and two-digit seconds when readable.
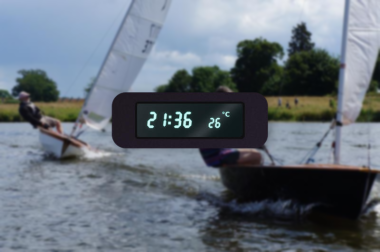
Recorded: T21:36
